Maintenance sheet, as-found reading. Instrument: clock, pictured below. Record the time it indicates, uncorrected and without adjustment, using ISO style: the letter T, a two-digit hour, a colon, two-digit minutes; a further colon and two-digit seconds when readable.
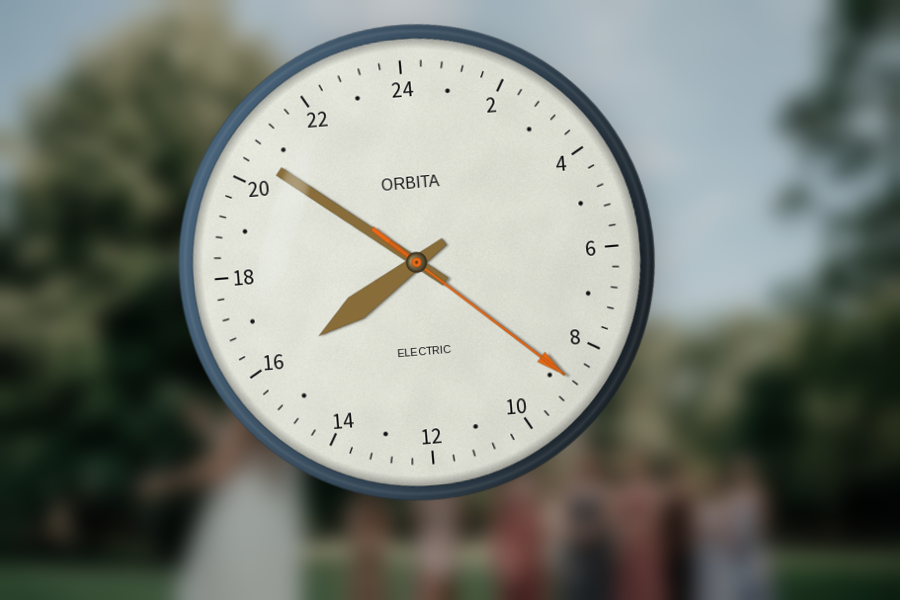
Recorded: T15:51:22
